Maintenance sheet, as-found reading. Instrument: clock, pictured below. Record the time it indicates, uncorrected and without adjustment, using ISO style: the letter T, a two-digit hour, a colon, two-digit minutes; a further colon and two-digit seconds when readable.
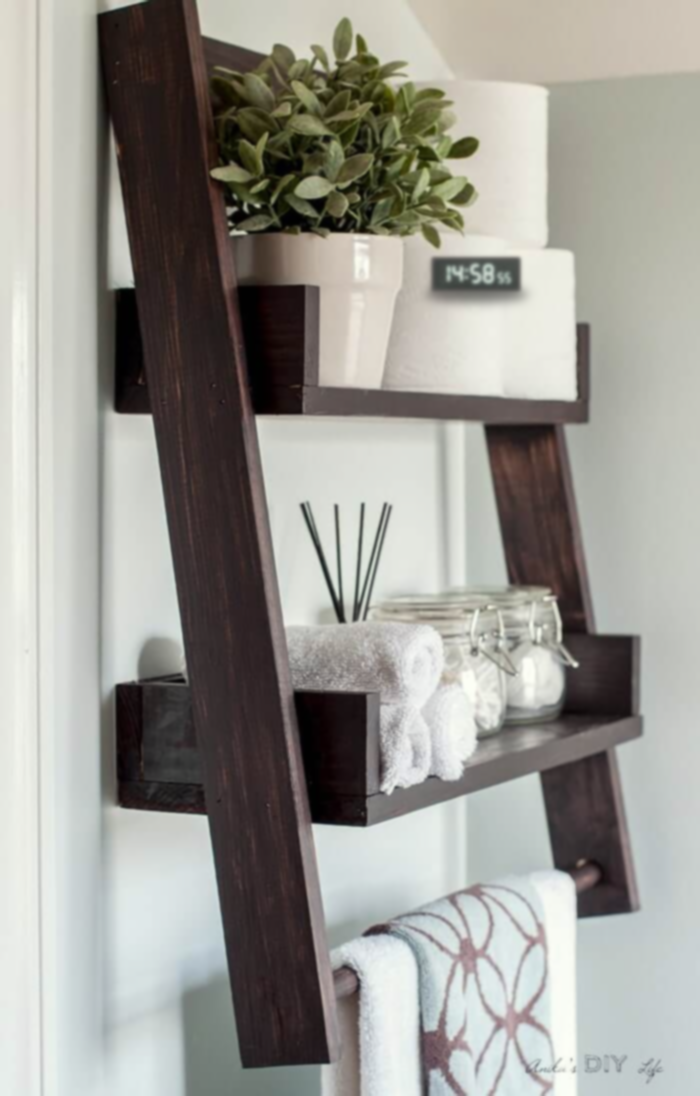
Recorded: T14:58
